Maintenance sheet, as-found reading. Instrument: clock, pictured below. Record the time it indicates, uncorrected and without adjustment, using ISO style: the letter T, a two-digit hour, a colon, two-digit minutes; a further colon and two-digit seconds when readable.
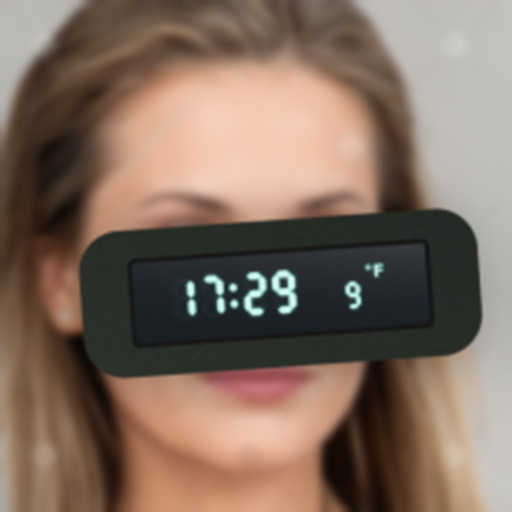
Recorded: T17:29
